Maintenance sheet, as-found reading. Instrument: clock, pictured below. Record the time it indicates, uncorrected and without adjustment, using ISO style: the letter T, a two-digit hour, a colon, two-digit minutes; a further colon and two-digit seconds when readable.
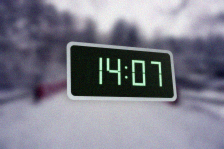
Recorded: T14:07
